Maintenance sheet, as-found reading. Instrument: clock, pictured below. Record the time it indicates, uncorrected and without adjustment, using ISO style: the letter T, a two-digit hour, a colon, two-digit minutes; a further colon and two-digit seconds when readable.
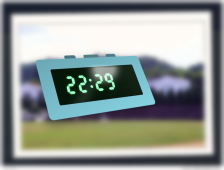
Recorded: T22:29
